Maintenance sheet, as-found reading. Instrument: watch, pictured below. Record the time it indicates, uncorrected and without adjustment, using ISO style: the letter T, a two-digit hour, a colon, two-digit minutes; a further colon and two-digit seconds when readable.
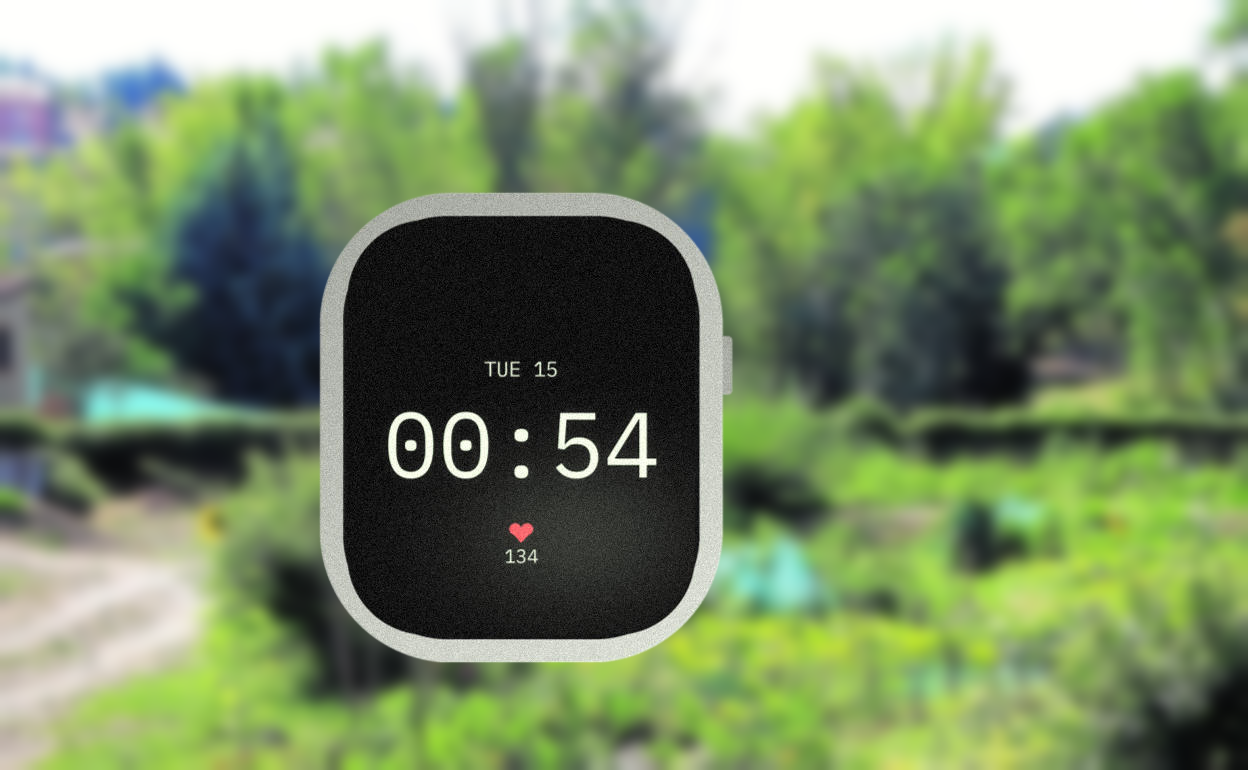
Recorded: T00:54
